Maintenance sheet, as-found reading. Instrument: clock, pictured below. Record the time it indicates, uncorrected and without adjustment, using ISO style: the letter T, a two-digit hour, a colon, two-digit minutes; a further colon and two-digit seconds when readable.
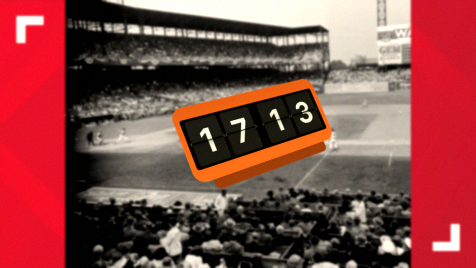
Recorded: T17:13
